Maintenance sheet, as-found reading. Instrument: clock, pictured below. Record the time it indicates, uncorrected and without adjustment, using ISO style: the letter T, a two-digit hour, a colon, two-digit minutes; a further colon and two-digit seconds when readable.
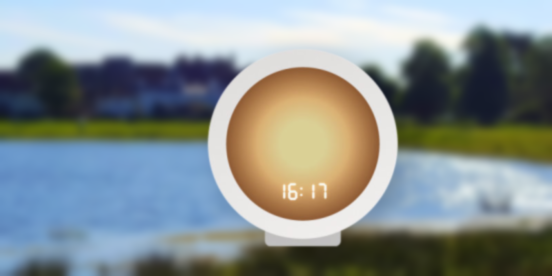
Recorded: T16:17
